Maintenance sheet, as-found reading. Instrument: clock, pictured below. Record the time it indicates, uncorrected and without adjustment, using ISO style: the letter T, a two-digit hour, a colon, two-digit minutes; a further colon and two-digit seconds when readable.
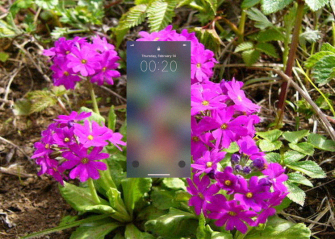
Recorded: T00:20
